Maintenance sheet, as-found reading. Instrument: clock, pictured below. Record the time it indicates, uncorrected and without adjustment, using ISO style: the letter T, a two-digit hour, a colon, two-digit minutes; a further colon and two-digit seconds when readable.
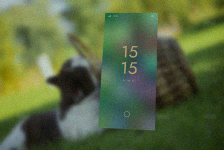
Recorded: T15:15
